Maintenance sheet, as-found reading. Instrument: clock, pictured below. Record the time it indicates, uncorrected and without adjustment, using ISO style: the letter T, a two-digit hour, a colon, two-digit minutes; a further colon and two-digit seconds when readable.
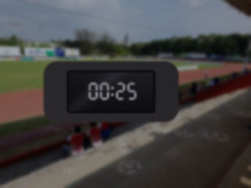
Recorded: T00:25
